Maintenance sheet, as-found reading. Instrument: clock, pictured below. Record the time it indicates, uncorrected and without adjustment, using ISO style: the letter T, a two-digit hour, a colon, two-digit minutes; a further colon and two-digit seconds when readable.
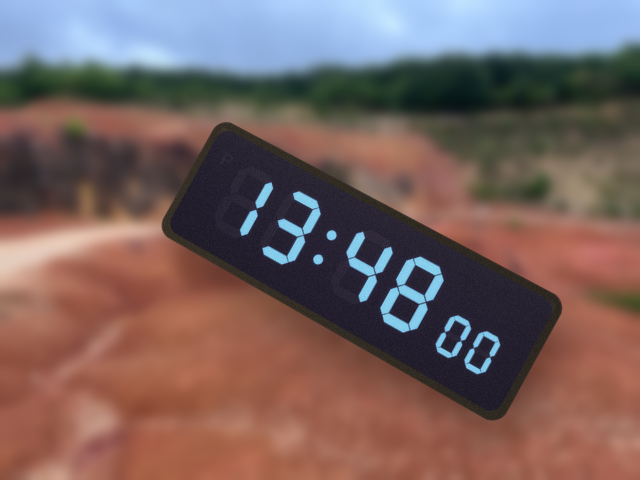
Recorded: T13:48:00
